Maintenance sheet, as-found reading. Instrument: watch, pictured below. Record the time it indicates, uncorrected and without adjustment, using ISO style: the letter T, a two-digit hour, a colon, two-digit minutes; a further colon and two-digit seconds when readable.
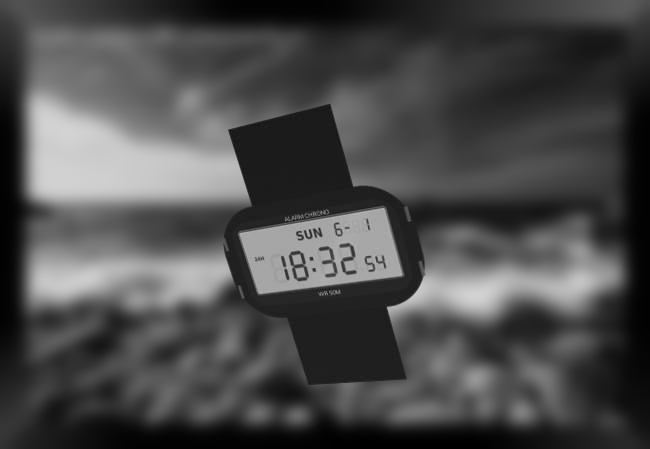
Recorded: T18:32:54
